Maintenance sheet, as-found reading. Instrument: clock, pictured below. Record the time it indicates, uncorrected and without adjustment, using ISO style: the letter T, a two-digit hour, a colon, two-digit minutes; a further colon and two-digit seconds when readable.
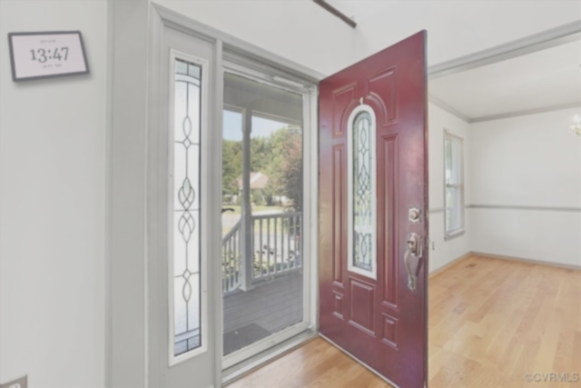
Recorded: T13:47
